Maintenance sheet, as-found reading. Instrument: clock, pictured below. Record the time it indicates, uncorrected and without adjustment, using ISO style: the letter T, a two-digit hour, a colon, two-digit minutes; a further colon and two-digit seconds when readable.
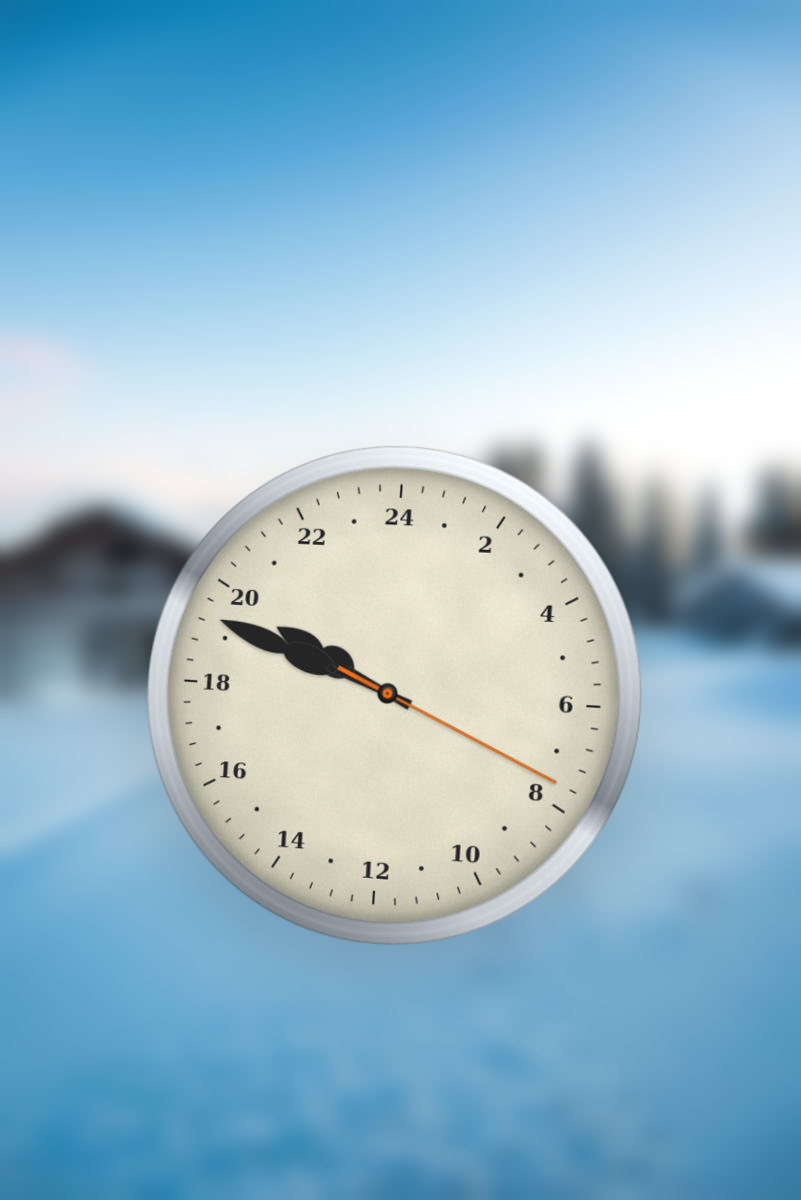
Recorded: T19:48:19
